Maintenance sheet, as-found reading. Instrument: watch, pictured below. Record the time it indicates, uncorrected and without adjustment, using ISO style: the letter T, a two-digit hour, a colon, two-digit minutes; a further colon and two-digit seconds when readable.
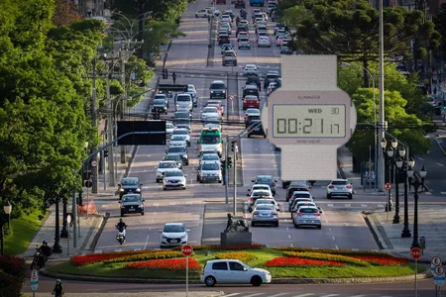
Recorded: T00:21:17
